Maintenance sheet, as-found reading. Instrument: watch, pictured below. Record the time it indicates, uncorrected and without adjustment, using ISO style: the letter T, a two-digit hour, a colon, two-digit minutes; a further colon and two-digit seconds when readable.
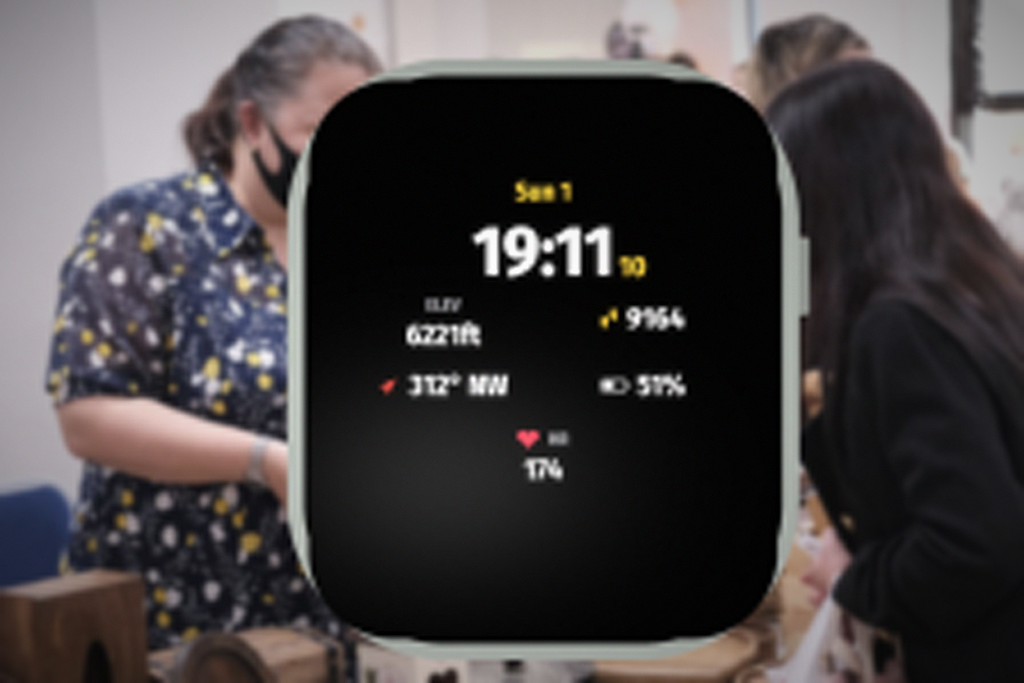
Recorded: T19:11
